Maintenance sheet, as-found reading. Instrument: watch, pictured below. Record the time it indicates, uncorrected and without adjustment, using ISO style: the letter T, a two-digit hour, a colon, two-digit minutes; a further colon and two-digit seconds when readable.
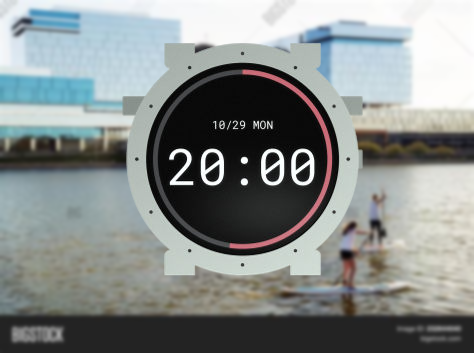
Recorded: T20:00
